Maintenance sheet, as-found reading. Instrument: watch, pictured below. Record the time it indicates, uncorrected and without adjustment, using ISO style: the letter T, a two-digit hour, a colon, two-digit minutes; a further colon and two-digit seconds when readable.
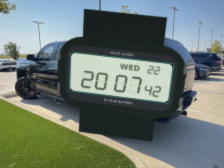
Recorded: T20:07:42
